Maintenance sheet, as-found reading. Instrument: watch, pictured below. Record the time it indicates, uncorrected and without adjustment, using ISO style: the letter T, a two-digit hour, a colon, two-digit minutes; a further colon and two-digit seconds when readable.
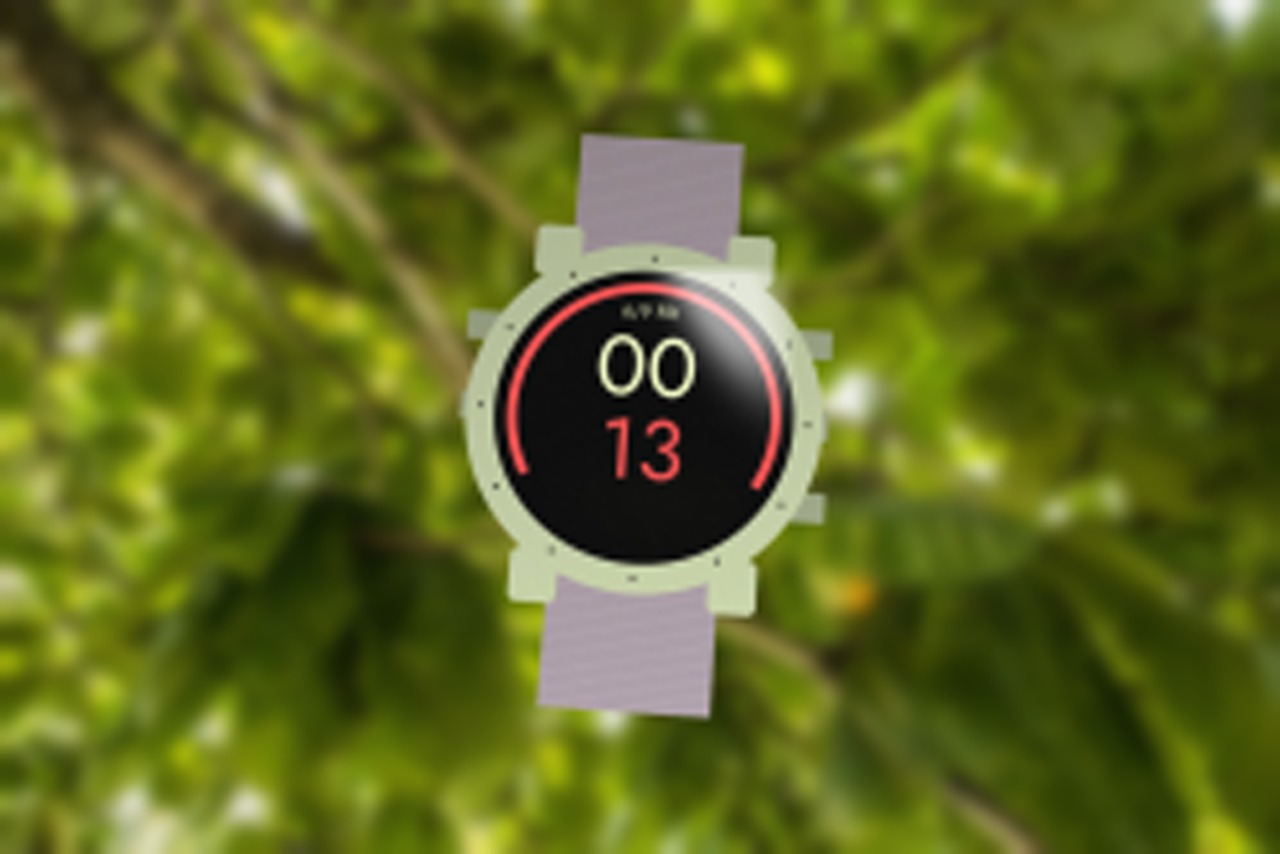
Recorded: T00:13
